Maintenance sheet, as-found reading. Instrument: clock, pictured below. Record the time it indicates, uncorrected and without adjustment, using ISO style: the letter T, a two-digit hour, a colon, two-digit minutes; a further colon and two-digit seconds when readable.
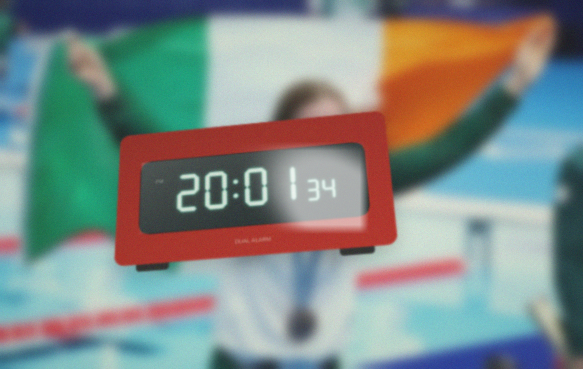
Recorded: T20:01:34
